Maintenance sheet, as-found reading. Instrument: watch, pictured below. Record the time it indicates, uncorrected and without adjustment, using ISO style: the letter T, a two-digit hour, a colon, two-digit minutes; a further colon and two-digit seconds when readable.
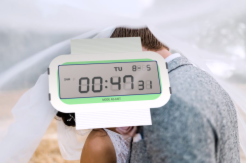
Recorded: T00:47:31
